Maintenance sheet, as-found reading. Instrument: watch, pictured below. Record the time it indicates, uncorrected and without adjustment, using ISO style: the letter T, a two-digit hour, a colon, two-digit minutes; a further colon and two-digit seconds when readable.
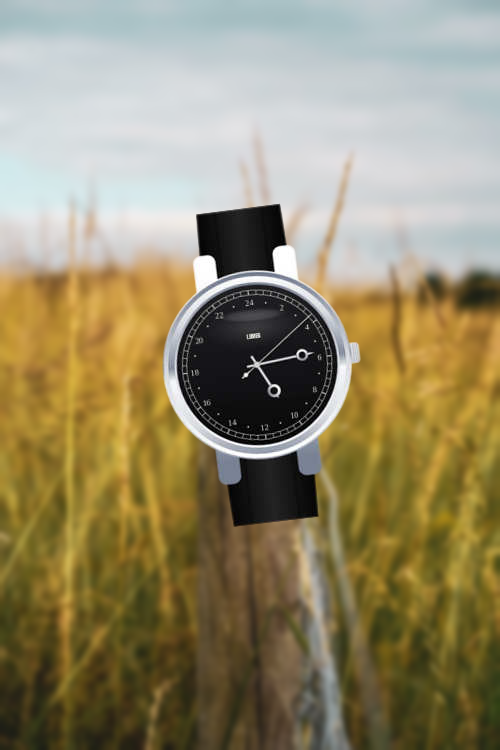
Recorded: T10:14:09
